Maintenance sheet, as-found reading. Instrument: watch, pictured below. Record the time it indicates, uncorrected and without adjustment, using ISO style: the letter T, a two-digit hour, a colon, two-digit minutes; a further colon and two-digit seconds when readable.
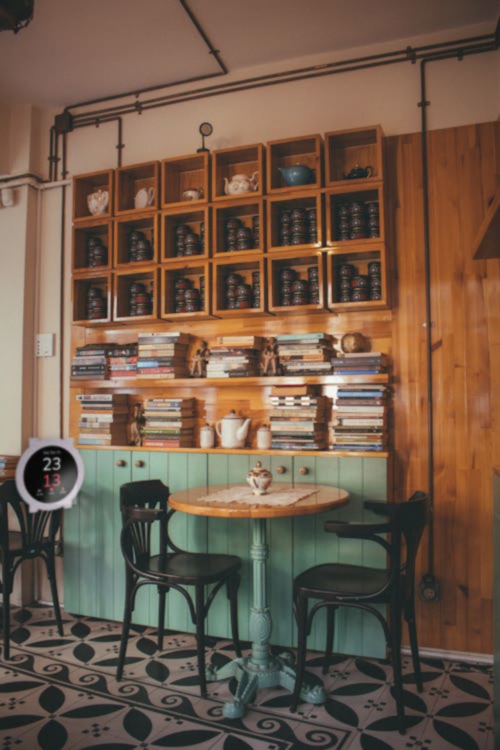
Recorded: T23:13
